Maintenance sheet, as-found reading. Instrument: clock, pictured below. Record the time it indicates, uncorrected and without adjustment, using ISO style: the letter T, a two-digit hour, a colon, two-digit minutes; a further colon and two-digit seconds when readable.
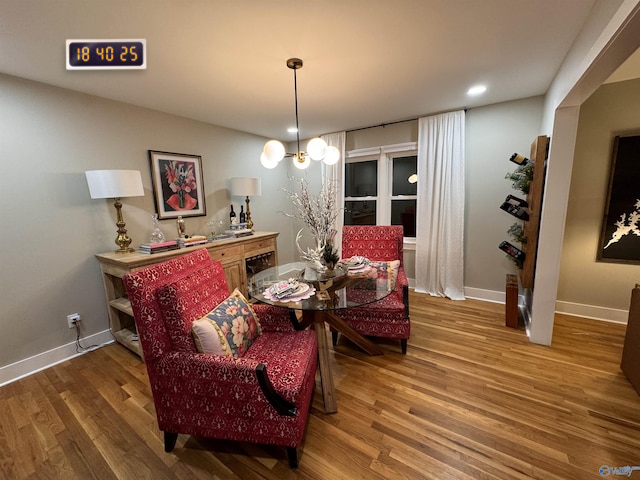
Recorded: T18:40:25
